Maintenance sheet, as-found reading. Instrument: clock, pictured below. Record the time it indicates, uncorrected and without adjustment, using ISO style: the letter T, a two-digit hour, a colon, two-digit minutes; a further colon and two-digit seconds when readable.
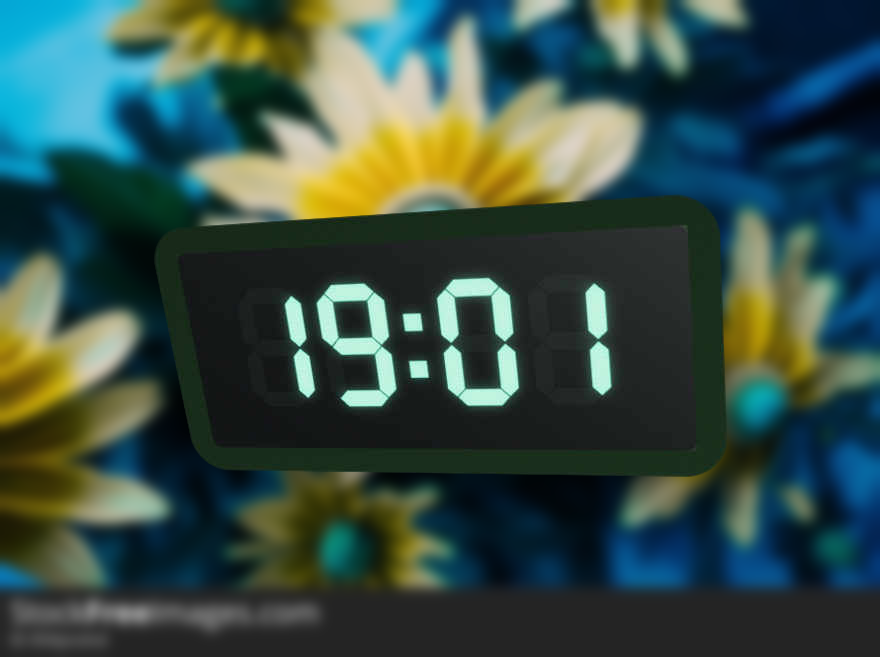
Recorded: T19:01
